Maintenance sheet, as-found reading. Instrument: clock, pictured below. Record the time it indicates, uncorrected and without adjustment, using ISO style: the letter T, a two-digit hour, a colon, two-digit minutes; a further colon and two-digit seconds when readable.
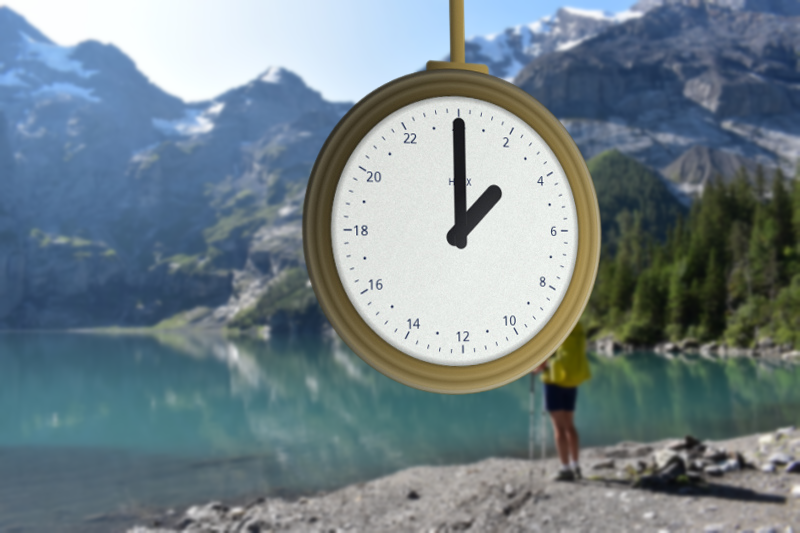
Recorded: T03:00
